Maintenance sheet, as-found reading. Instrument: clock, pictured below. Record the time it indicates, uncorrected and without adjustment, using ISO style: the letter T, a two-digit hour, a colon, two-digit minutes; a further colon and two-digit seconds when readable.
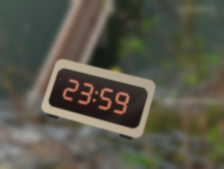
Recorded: T23:59
